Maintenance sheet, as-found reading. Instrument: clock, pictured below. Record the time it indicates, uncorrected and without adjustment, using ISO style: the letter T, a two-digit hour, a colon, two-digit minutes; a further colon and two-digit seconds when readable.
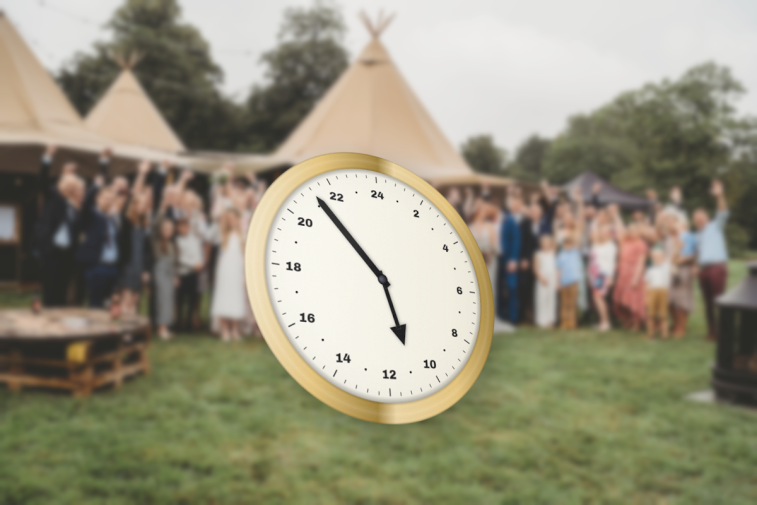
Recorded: T10:53
